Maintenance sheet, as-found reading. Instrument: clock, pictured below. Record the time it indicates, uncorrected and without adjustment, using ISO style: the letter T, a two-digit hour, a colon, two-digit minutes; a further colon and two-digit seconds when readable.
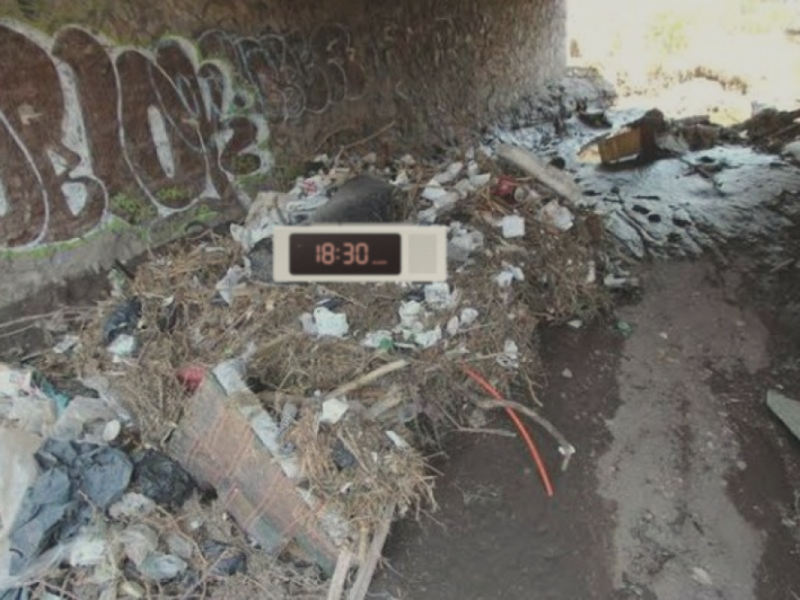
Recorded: T18:30
